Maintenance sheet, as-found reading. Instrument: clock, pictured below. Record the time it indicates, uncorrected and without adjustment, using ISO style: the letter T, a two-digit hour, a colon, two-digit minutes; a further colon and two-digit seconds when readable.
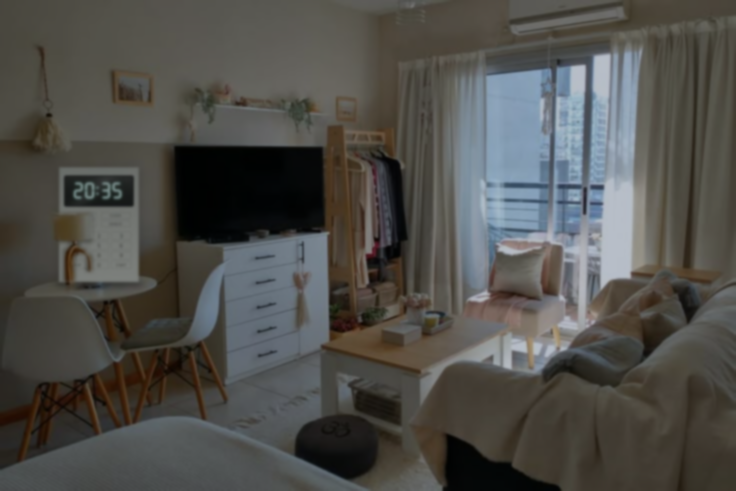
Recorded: T20:35
